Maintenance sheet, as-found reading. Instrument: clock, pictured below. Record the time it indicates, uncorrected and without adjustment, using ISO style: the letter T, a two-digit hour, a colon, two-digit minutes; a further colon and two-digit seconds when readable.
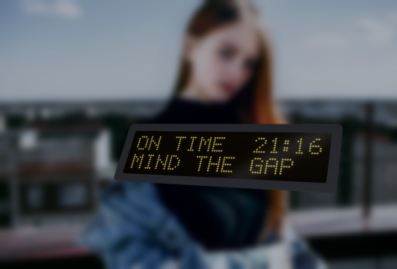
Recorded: T21:16
